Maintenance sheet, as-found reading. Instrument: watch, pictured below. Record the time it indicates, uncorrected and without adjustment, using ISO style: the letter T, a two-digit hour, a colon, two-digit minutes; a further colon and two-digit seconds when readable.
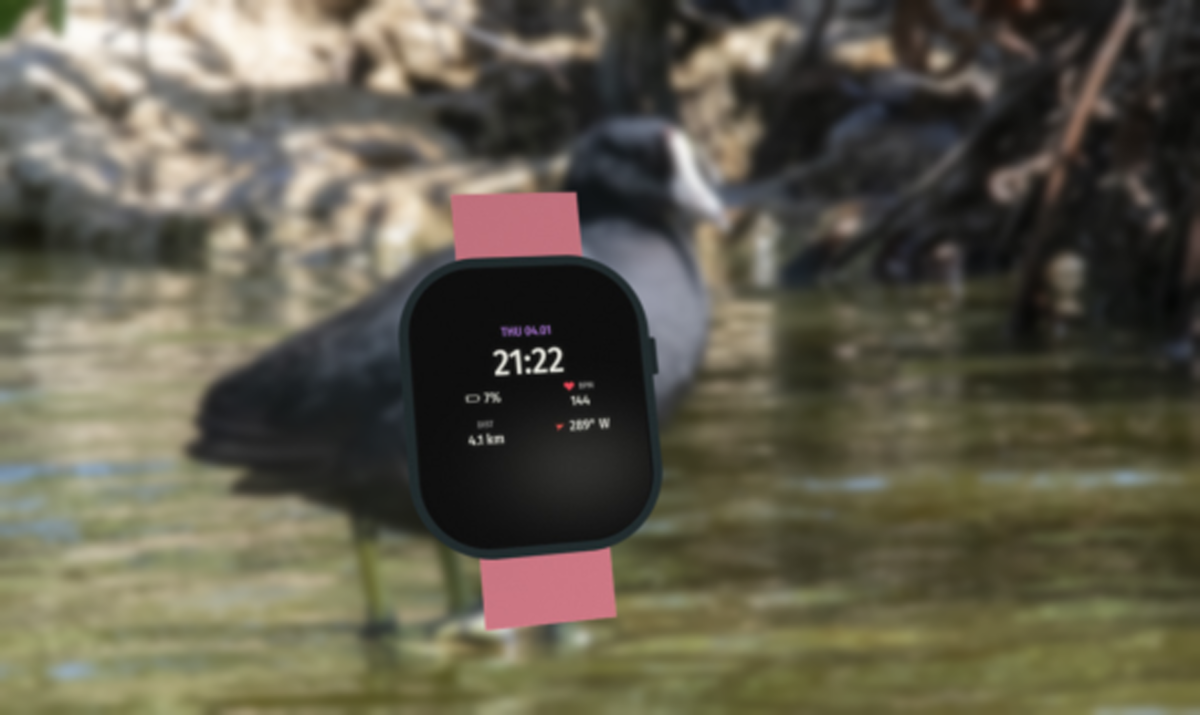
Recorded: T21:22
